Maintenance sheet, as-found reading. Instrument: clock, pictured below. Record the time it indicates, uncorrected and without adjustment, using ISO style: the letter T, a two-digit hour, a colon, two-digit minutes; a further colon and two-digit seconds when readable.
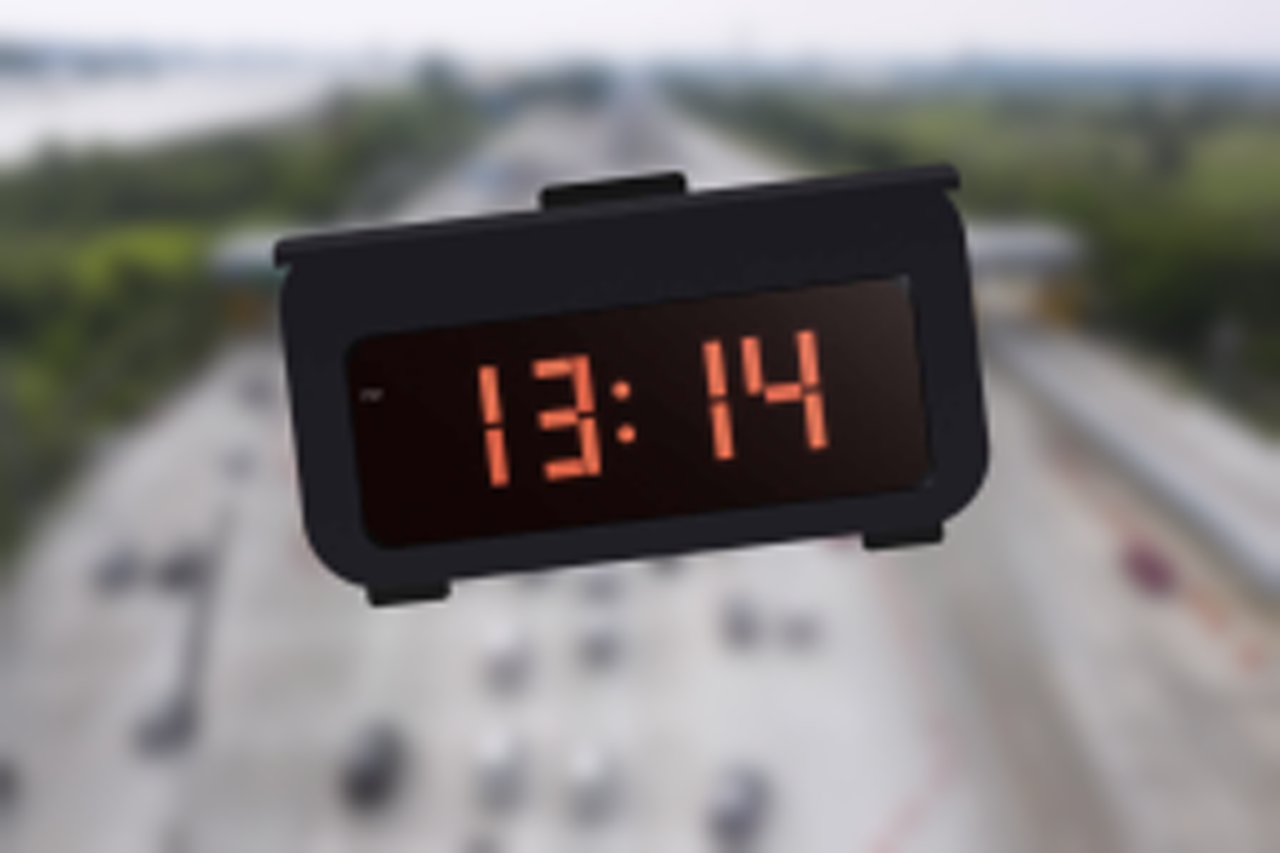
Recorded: T13:14
